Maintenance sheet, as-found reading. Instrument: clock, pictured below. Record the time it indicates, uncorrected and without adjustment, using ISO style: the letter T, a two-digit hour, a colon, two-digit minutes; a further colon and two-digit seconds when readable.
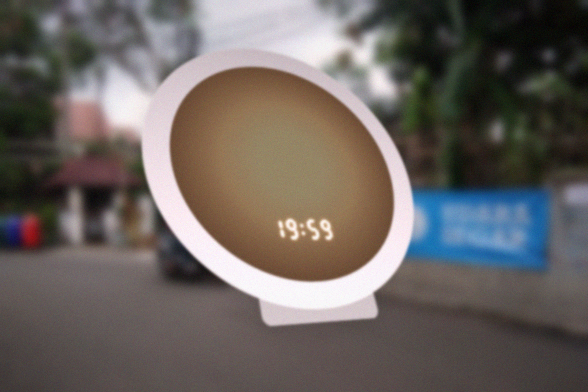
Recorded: T19:59
